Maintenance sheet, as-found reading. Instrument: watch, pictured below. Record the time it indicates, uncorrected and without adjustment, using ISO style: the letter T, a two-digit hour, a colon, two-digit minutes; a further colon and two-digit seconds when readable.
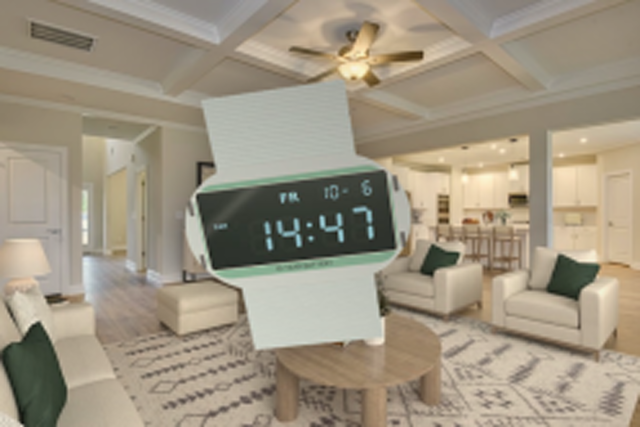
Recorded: T14:47
